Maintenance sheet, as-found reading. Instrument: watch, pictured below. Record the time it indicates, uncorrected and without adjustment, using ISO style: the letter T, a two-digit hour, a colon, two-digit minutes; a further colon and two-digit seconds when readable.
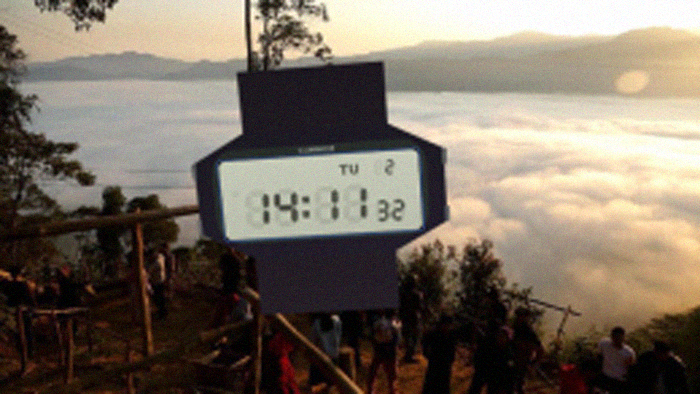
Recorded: T14:11:32
